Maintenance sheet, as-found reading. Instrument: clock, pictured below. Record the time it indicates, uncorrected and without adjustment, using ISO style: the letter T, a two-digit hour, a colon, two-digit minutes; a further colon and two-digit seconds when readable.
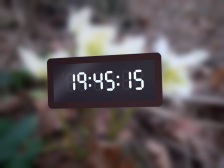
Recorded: T19:45:15
